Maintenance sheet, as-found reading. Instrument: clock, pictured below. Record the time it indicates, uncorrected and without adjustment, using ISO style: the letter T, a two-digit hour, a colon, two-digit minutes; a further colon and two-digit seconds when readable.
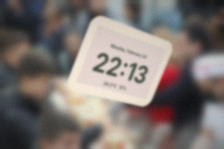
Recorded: T22:13
